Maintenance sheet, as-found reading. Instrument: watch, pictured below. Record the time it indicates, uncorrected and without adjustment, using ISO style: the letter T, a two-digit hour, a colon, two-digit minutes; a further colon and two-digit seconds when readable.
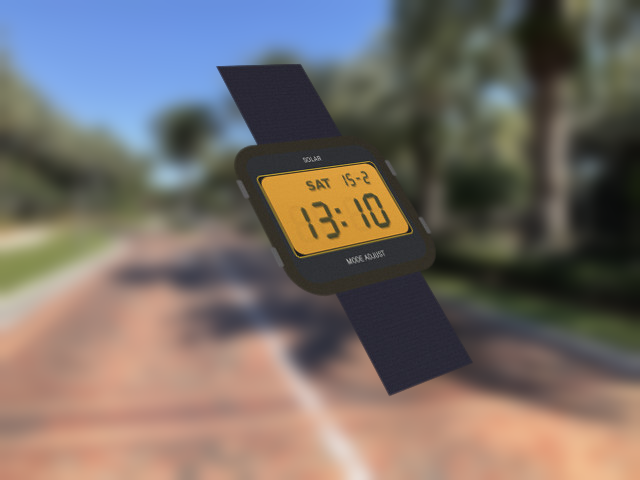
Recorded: T13:10
